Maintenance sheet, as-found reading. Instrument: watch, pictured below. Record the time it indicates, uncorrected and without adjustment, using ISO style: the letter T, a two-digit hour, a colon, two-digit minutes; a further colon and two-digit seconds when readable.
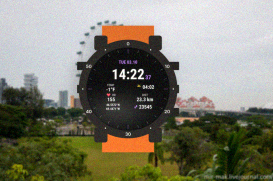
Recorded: T14:22
